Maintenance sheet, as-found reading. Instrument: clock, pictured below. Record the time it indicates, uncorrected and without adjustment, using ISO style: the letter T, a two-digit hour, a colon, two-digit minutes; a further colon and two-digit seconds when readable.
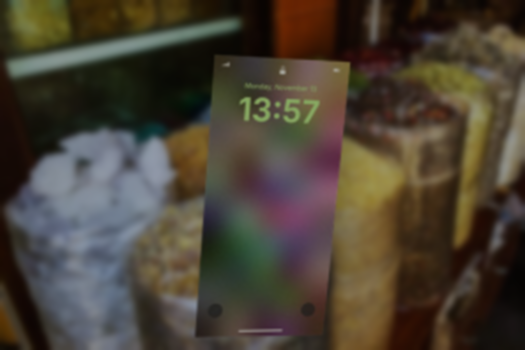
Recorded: T13:57
